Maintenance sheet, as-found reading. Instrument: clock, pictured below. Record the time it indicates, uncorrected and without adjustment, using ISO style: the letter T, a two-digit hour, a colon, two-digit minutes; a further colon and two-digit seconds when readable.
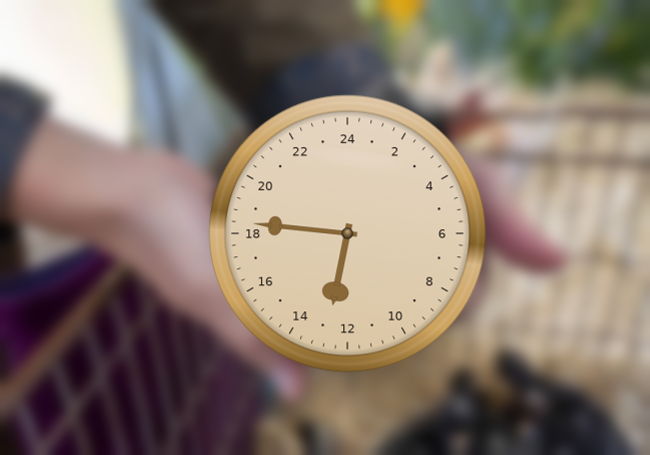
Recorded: T12:46
